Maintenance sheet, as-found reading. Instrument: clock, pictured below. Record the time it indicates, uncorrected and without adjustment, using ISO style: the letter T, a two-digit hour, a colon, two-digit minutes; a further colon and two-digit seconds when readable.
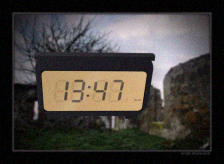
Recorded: T13:47
